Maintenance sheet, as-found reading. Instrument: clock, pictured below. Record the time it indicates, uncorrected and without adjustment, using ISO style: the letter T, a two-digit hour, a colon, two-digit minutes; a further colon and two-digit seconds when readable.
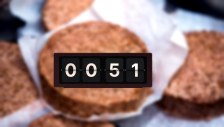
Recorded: T00:51
